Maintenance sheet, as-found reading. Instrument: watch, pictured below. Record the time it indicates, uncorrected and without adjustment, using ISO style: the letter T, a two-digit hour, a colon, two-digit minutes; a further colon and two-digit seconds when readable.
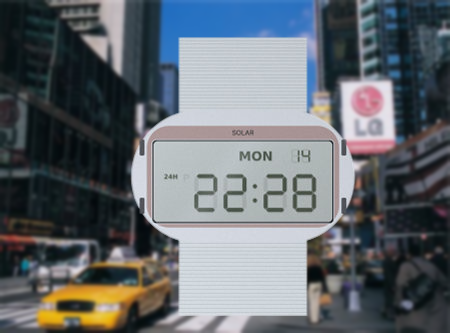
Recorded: T22:28
